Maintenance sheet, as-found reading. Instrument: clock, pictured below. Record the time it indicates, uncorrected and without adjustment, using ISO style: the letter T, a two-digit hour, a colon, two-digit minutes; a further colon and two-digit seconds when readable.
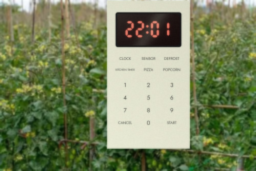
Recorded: T22:01
